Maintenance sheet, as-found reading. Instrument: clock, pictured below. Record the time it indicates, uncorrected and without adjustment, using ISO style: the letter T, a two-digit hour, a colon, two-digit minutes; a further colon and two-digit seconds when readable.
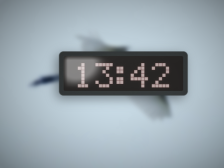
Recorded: T13:42
